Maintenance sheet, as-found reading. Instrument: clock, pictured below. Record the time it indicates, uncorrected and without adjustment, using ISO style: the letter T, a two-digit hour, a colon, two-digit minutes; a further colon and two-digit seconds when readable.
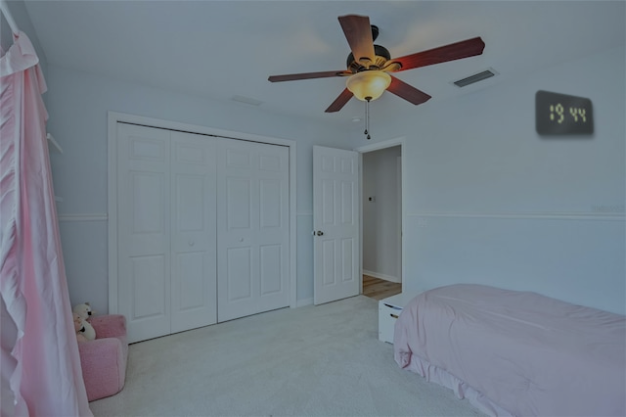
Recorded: T19:44
